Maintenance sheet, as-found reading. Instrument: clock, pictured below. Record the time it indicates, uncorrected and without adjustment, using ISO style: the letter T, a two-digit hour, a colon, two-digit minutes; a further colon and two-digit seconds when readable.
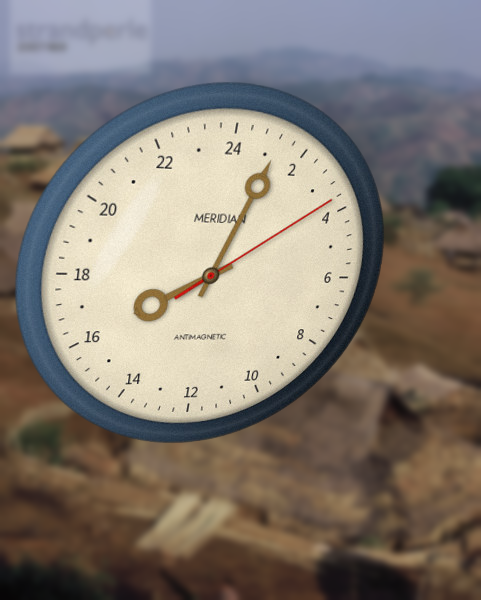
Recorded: T16:03:09
